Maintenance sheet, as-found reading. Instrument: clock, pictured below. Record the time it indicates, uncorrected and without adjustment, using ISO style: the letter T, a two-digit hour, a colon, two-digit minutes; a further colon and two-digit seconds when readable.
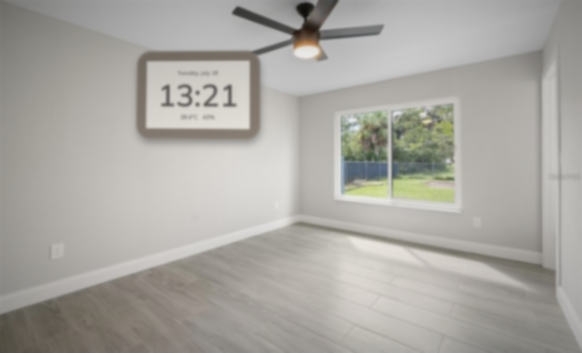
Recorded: T13:21
